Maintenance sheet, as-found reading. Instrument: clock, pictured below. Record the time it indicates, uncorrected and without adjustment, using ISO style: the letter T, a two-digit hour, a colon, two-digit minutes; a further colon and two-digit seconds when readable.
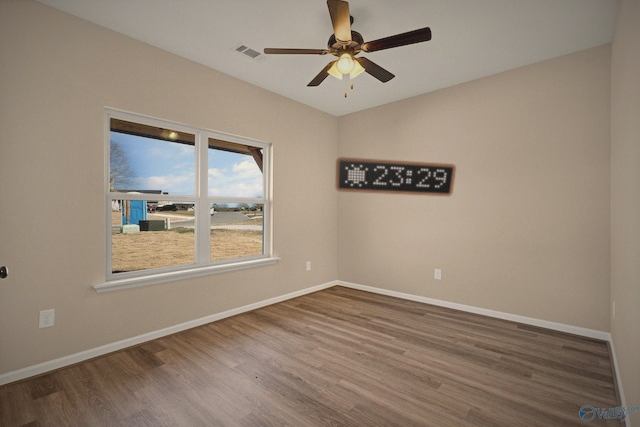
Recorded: T23:29
